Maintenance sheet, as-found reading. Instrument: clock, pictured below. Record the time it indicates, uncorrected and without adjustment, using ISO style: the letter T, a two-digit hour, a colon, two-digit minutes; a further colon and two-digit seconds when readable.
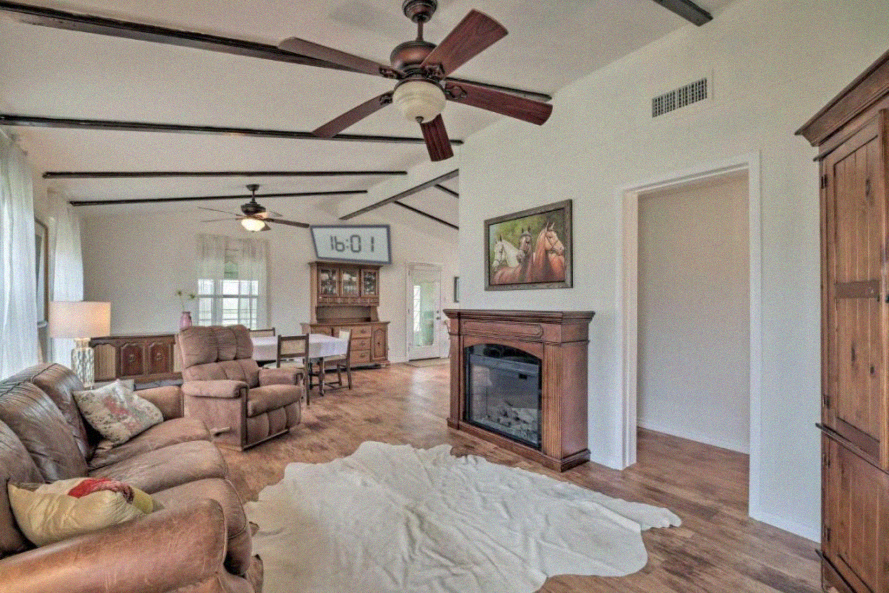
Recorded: T16:01
